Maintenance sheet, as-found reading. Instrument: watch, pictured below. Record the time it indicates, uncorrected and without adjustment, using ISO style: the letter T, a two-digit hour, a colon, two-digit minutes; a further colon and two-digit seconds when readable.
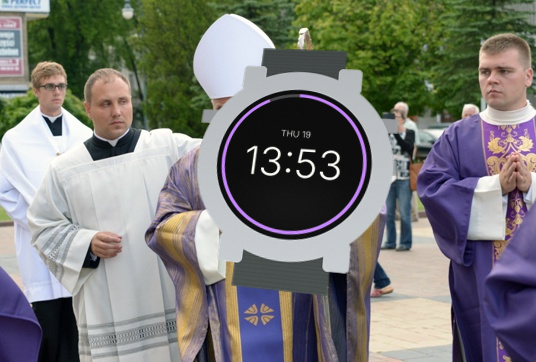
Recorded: T13:53
